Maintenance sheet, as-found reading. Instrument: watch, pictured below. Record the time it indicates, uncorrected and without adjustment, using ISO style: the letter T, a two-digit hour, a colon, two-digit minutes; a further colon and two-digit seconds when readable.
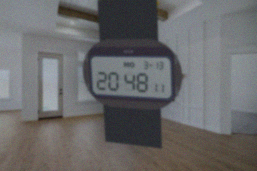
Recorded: T20:48
